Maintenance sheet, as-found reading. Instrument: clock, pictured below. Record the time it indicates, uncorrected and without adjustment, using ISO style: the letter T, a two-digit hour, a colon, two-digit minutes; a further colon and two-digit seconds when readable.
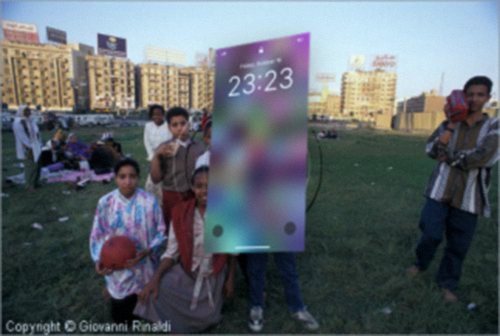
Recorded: T23:23
